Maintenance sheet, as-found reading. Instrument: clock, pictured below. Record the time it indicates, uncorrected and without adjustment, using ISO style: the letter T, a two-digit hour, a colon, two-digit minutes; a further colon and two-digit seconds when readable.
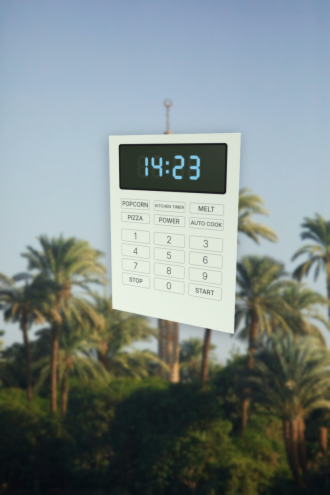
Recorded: T14:23
